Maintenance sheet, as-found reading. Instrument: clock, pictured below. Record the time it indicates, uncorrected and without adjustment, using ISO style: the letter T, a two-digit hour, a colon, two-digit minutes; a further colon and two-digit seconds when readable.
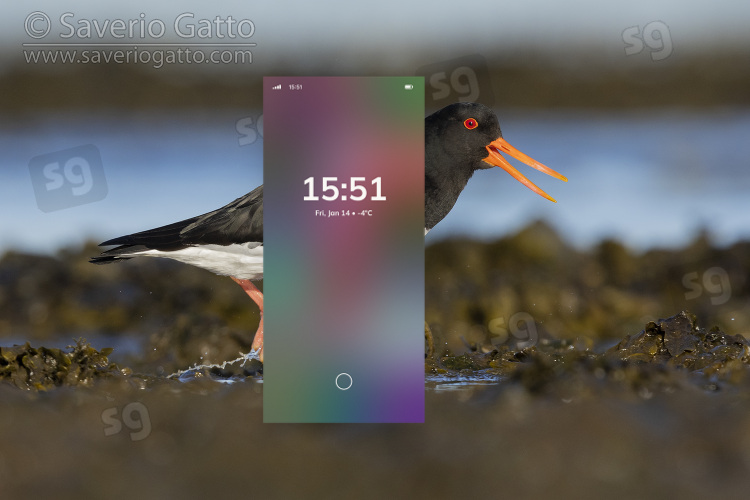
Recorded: T15:51
